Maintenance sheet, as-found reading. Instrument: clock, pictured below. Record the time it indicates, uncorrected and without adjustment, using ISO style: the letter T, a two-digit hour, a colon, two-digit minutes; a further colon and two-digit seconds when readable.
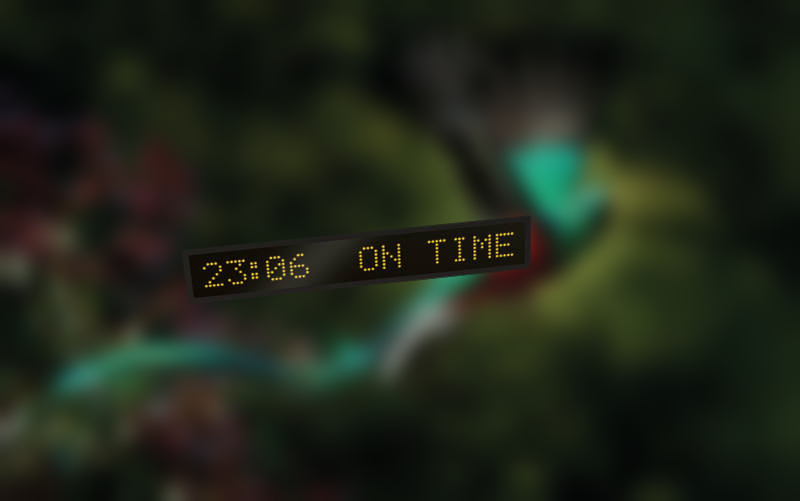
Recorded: T23:06
